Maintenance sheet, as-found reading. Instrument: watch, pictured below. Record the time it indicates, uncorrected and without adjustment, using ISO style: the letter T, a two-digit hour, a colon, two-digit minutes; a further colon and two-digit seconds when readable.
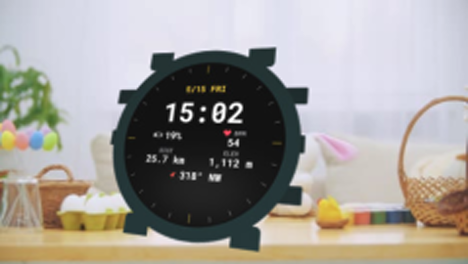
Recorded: T15:02
